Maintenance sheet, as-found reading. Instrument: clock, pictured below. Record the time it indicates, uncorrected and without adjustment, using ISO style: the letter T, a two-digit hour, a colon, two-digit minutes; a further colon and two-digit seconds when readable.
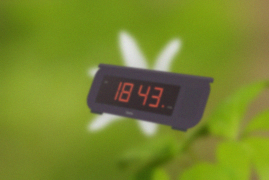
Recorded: T18:43
